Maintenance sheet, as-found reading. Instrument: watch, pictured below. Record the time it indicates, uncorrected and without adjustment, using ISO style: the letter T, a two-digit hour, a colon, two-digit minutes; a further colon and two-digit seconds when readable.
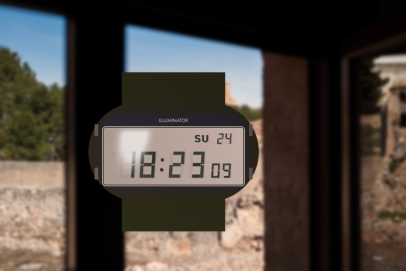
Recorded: T18:23:09
